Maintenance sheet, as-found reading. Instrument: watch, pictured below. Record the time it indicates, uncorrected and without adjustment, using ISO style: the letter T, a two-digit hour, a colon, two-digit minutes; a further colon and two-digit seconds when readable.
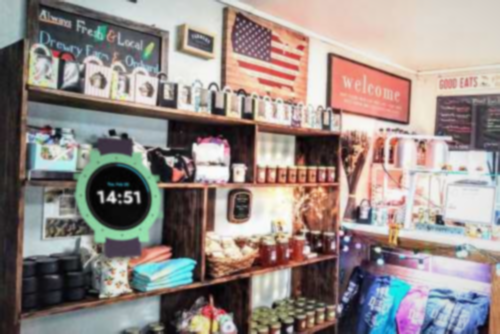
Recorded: T14:51
